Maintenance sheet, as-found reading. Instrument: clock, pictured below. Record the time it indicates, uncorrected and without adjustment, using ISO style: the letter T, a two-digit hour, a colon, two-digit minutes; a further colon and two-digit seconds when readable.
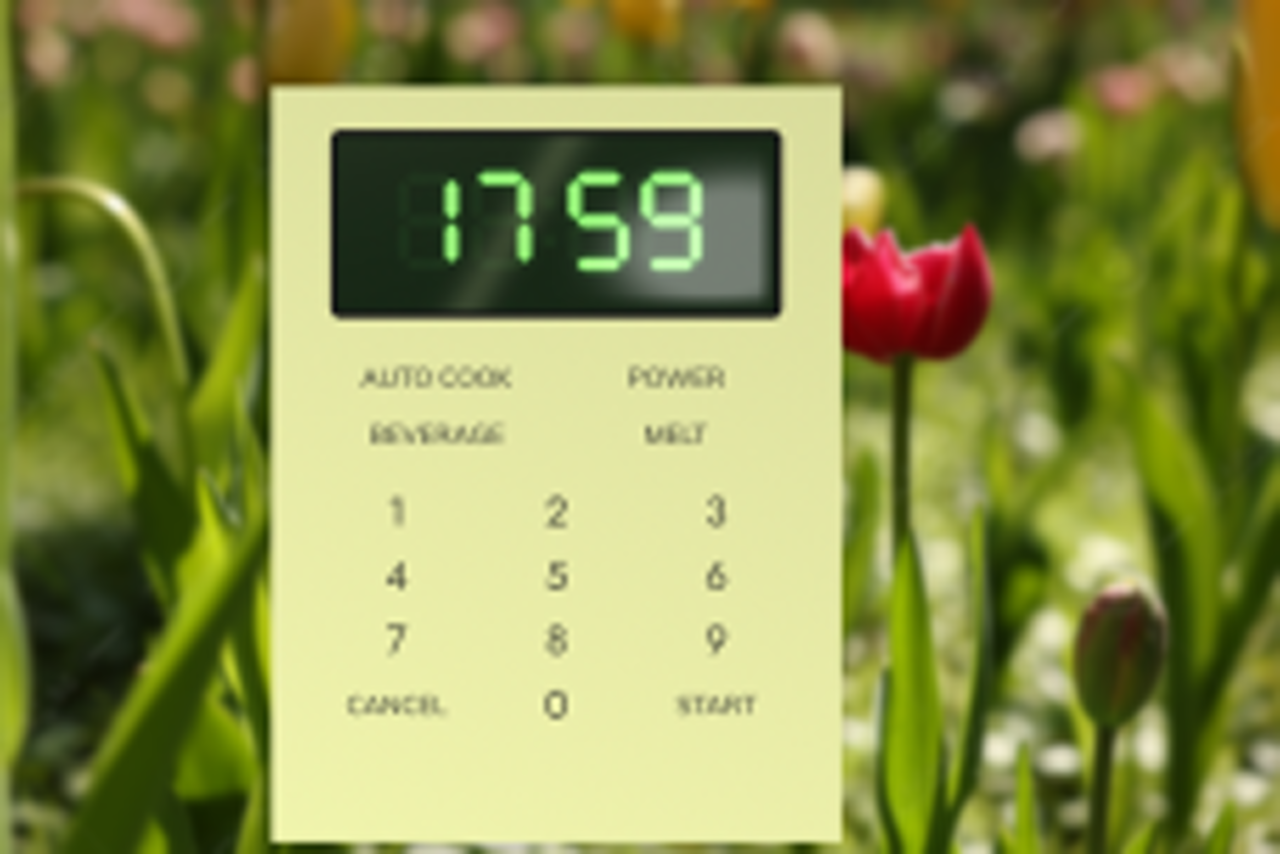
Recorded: T17:59
